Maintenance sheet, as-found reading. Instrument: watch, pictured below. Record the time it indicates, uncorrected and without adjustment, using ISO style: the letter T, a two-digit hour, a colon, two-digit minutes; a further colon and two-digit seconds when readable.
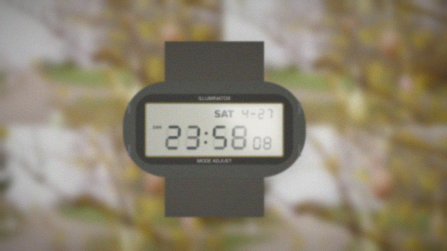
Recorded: T23:58:08
